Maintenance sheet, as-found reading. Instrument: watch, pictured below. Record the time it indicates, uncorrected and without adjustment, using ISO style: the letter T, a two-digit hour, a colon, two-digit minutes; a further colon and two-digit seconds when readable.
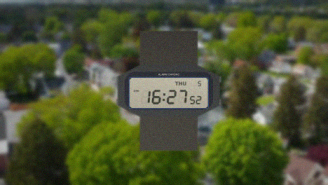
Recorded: T16:27:52
